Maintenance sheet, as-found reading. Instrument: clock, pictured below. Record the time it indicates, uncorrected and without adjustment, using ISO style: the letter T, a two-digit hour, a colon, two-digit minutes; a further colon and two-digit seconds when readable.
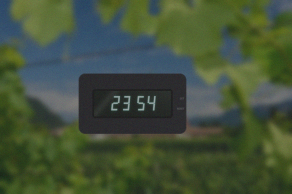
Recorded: T23:54
